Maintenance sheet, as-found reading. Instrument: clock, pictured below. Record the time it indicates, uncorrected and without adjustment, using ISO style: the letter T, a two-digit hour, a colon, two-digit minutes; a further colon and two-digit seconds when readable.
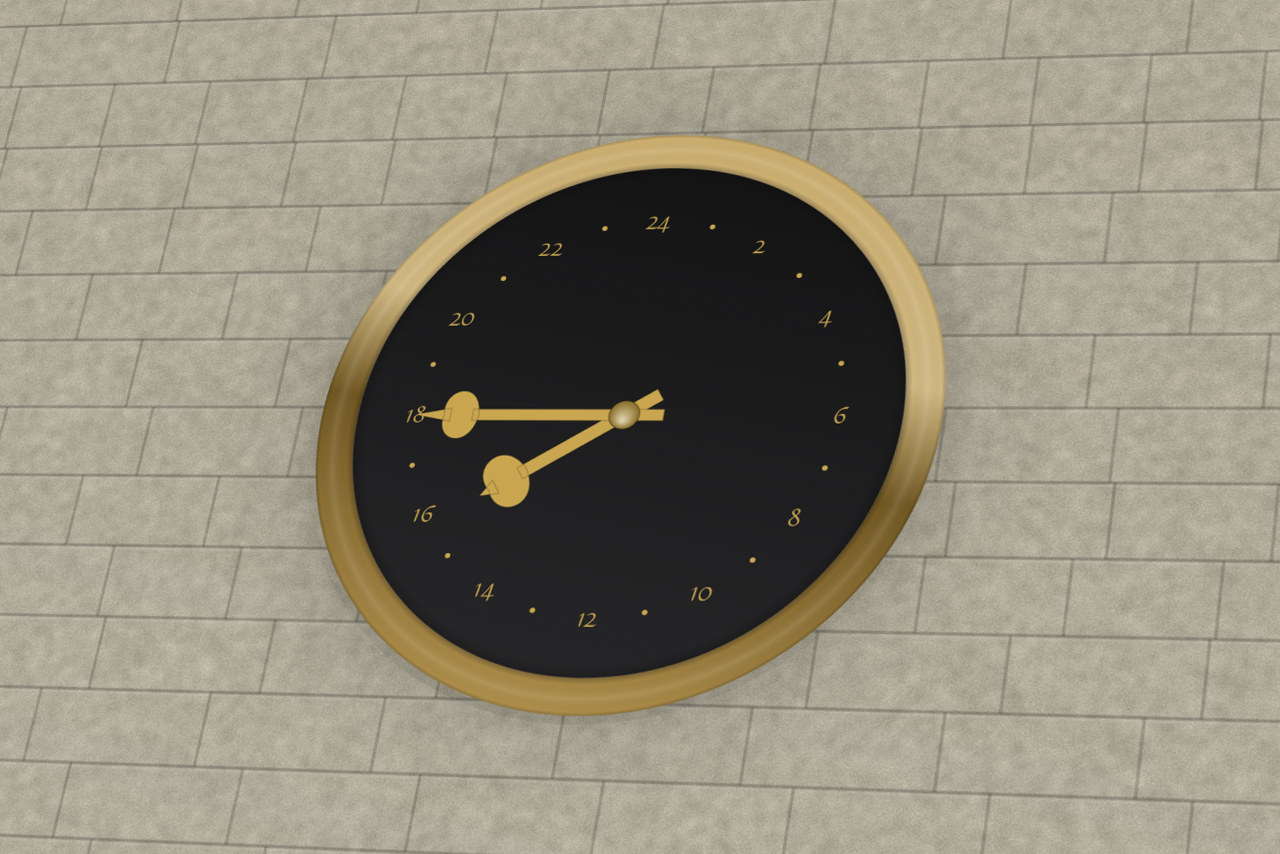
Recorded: T15:45
